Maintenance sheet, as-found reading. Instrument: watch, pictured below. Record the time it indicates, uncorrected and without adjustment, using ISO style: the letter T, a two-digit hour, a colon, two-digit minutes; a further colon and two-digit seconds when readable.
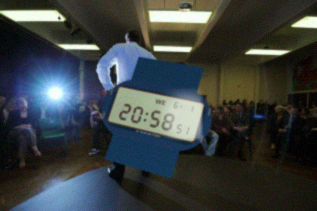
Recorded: T20:58
